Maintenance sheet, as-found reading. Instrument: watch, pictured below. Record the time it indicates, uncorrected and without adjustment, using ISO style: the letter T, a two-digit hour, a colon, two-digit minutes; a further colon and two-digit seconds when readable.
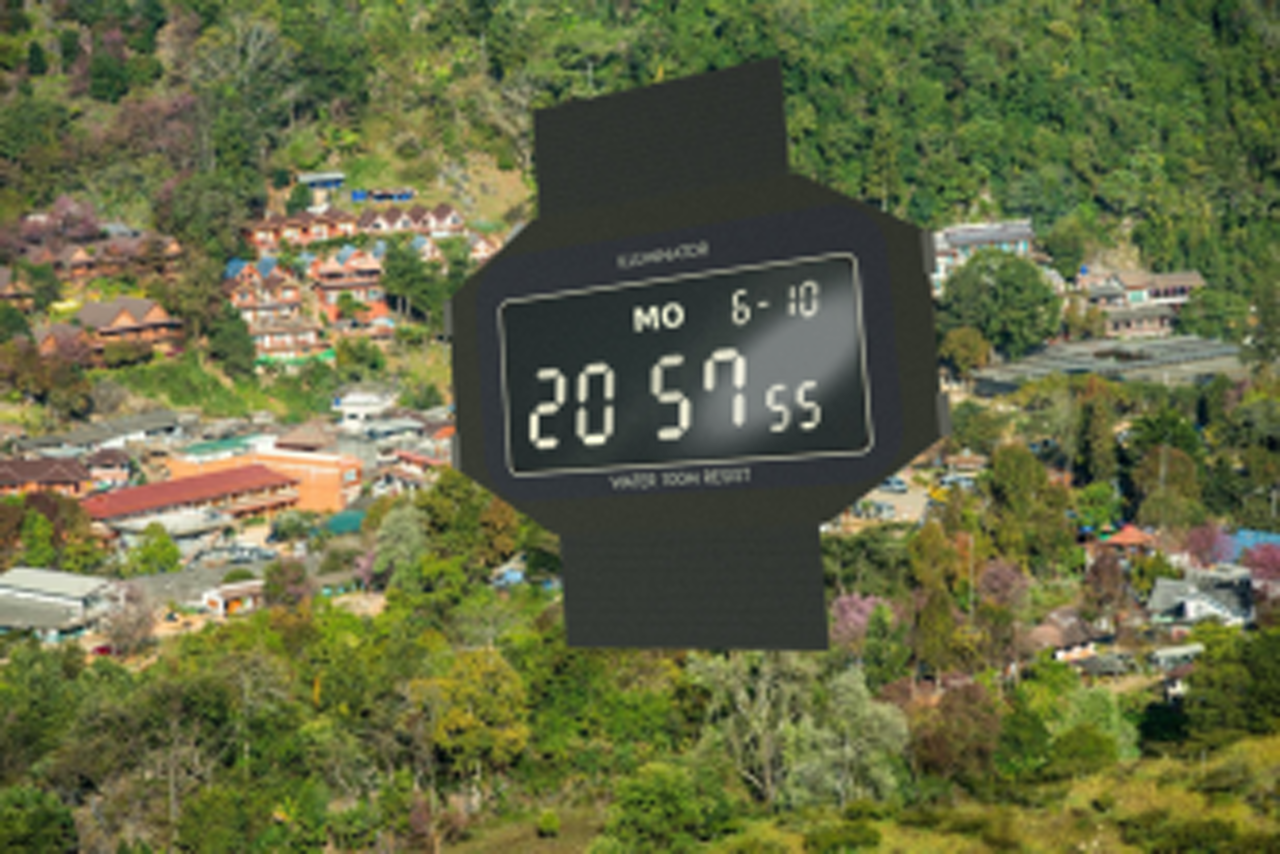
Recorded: T20:57:55
